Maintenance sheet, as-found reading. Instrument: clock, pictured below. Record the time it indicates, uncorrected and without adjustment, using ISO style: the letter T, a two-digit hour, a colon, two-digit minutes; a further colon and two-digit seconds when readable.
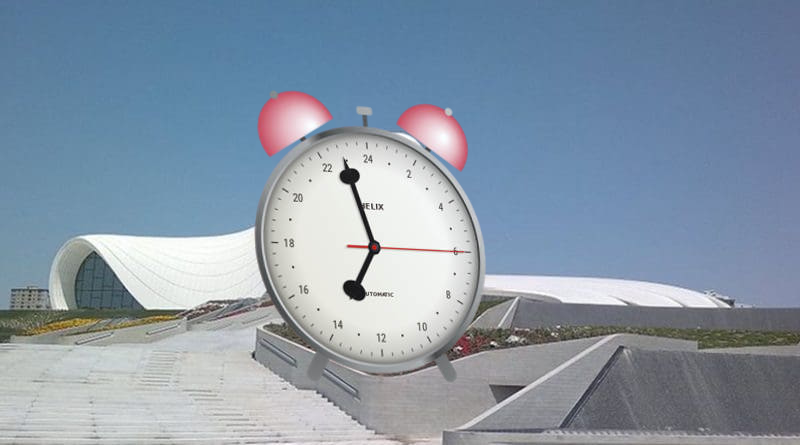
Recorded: T13:57:15
